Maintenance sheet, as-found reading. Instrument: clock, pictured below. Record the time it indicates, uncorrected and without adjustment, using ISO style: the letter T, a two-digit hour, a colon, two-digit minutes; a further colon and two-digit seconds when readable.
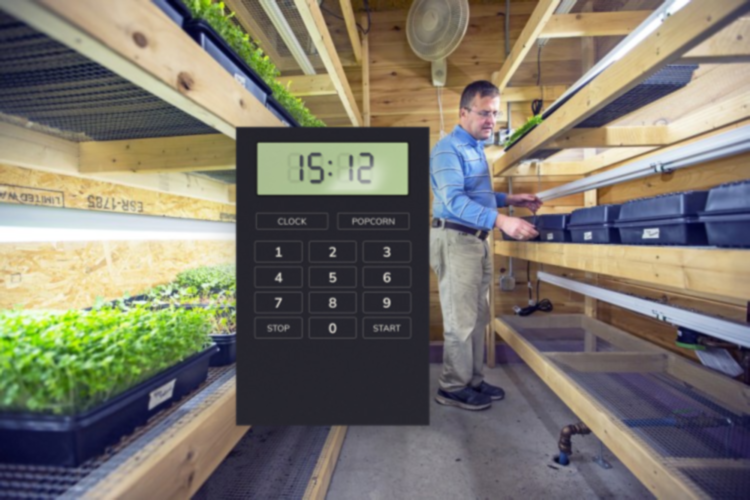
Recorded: T15:12
